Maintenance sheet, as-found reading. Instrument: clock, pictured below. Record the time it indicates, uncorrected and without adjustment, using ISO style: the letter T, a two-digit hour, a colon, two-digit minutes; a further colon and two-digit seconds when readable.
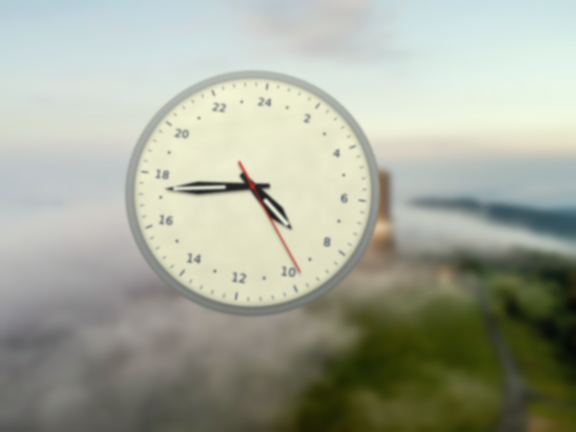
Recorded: T08:43:24
